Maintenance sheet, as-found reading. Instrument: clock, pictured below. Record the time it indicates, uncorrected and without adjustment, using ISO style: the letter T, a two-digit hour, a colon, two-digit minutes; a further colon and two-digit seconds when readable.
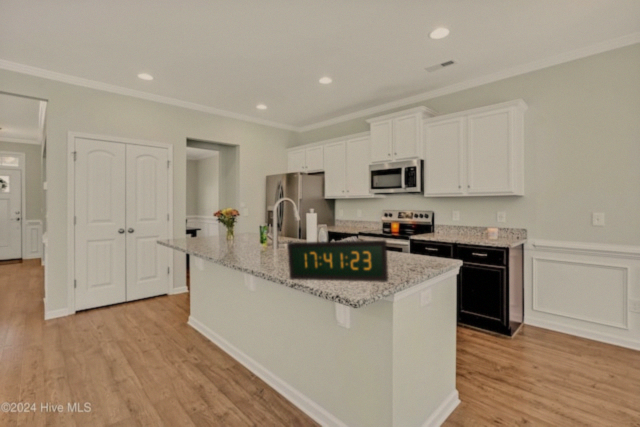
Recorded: T17:41:23
